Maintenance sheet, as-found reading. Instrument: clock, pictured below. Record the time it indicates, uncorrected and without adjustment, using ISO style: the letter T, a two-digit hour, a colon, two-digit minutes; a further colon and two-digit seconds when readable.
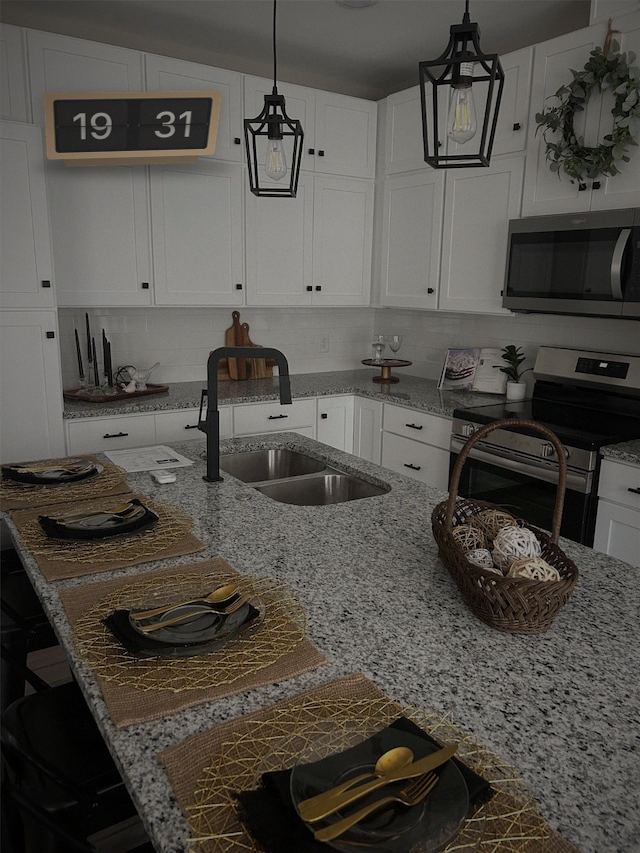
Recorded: T19:31
